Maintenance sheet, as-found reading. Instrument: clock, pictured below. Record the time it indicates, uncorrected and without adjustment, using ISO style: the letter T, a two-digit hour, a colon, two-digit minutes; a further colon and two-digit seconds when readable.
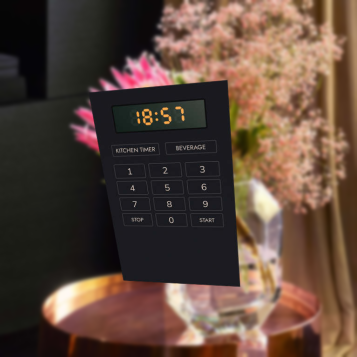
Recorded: T18:57
